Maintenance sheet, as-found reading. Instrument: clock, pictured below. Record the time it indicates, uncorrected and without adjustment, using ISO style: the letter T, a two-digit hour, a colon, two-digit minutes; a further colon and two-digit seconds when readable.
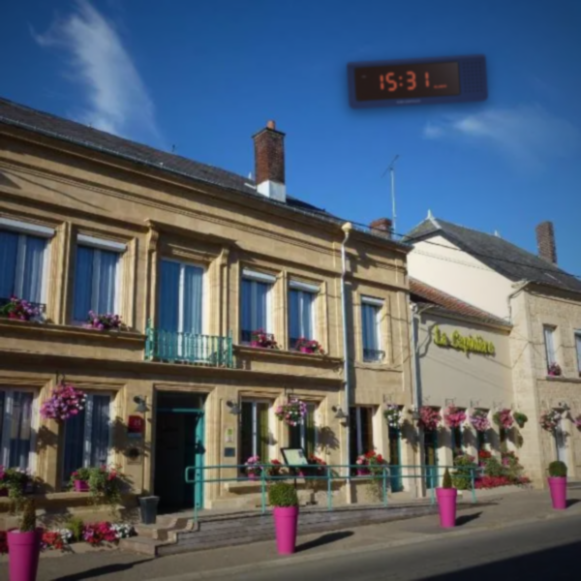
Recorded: T15:31
